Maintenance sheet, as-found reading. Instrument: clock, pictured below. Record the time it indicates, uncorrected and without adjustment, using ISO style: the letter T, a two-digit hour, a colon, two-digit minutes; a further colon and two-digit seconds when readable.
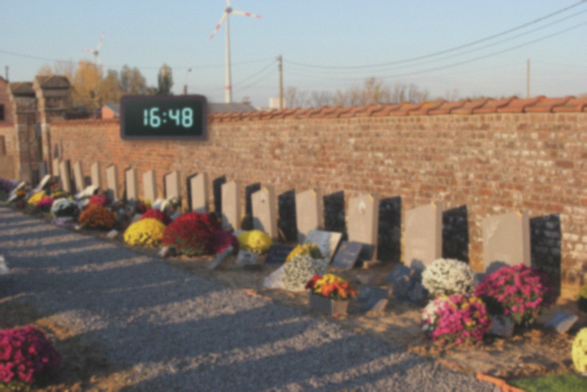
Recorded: T16:48
